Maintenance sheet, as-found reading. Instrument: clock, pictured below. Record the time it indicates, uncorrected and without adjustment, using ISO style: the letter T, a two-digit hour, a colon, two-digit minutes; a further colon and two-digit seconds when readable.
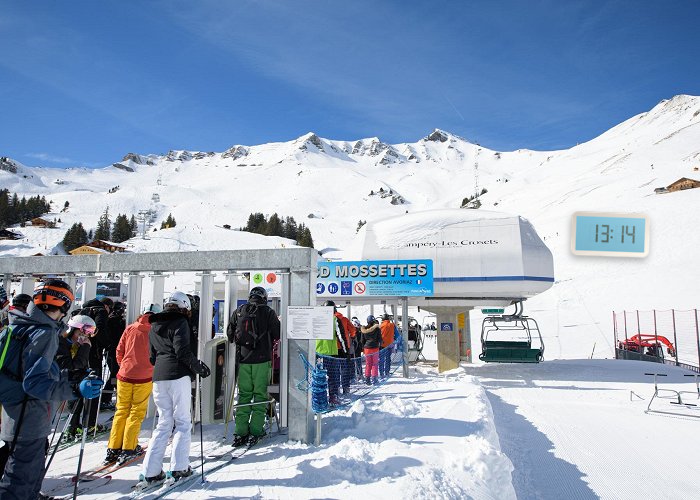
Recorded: T13:14
